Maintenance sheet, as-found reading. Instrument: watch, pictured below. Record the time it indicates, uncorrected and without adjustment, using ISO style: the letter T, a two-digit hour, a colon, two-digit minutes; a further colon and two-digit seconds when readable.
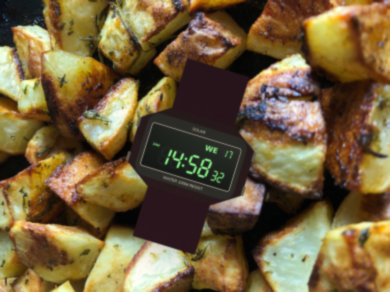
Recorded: T14:58:32
